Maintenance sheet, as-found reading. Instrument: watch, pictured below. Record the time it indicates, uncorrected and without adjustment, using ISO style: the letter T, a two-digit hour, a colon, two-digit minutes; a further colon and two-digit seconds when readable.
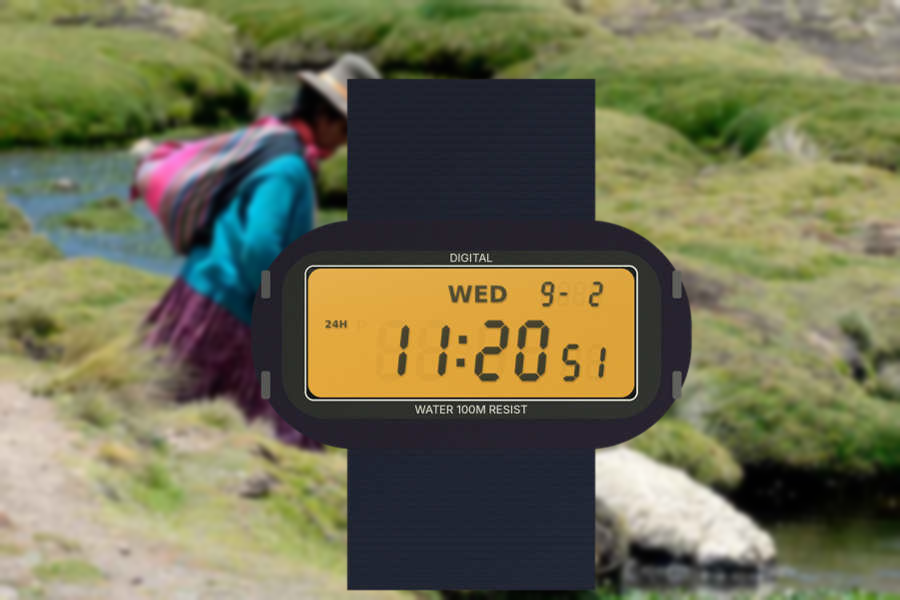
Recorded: T11:20:51
